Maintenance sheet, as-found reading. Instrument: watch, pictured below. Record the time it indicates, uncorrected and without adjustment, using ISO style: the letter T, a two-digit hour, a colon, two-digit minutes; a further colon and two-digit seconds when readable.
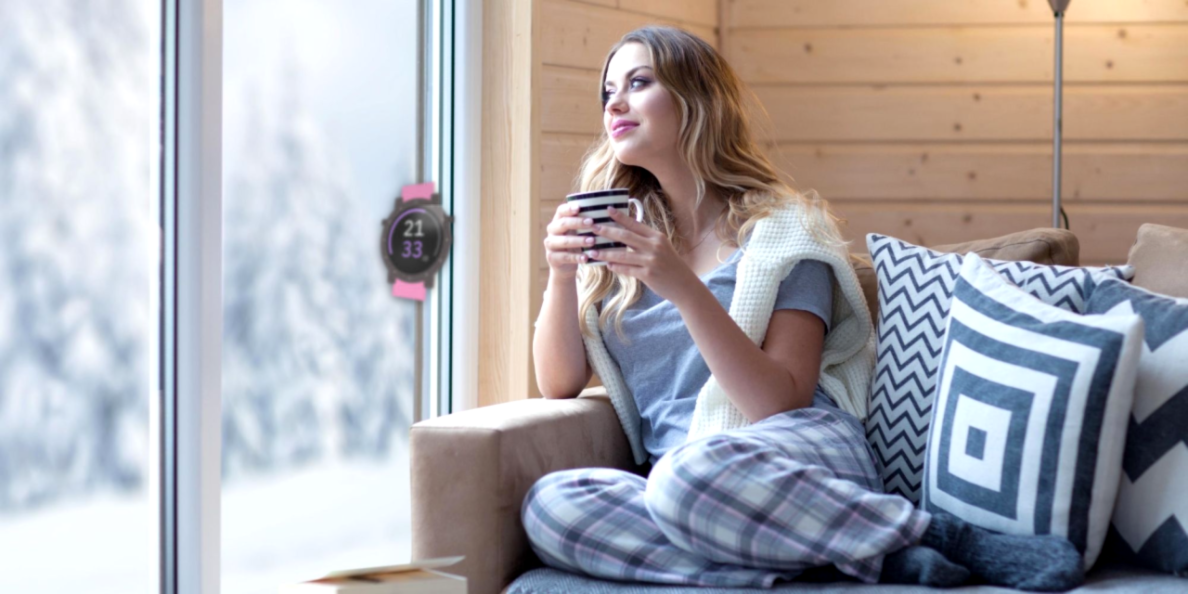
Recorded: T21:33
